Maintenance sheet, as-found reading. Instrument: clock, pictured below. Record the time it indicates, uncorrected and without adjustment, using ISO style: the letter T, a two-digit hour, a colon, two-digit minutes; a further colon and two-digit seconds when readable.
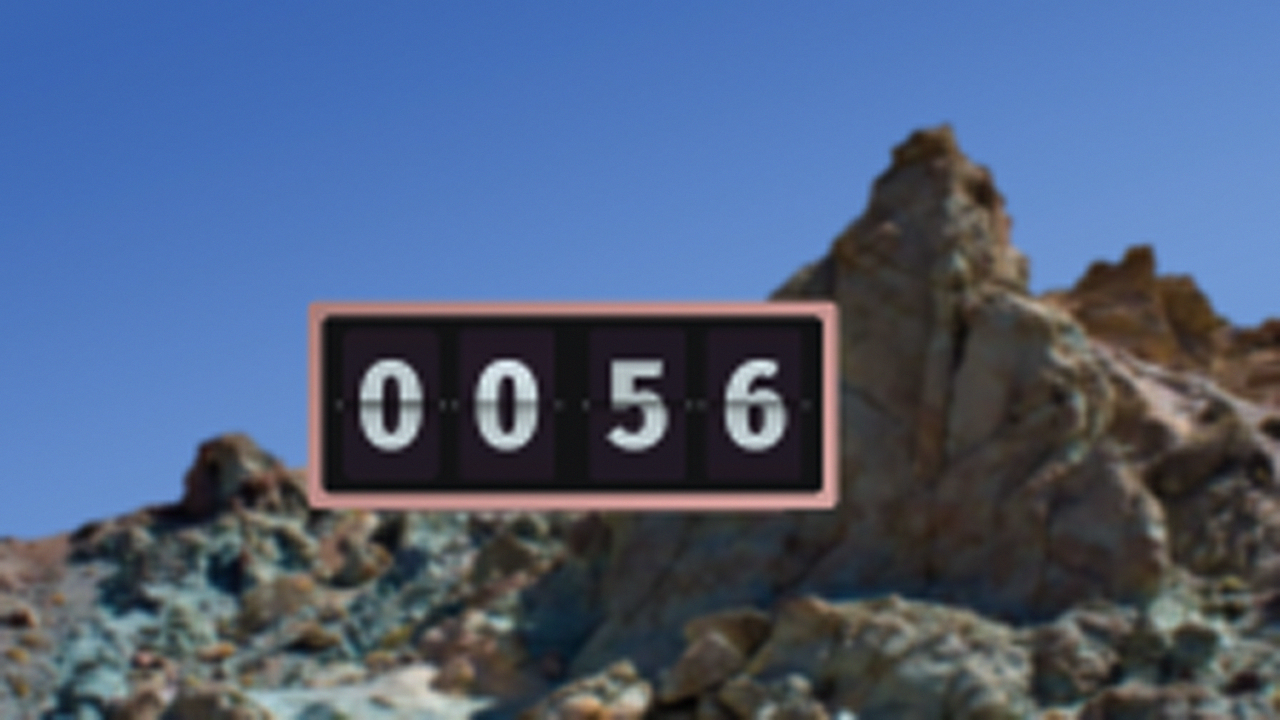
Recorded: T00:56
